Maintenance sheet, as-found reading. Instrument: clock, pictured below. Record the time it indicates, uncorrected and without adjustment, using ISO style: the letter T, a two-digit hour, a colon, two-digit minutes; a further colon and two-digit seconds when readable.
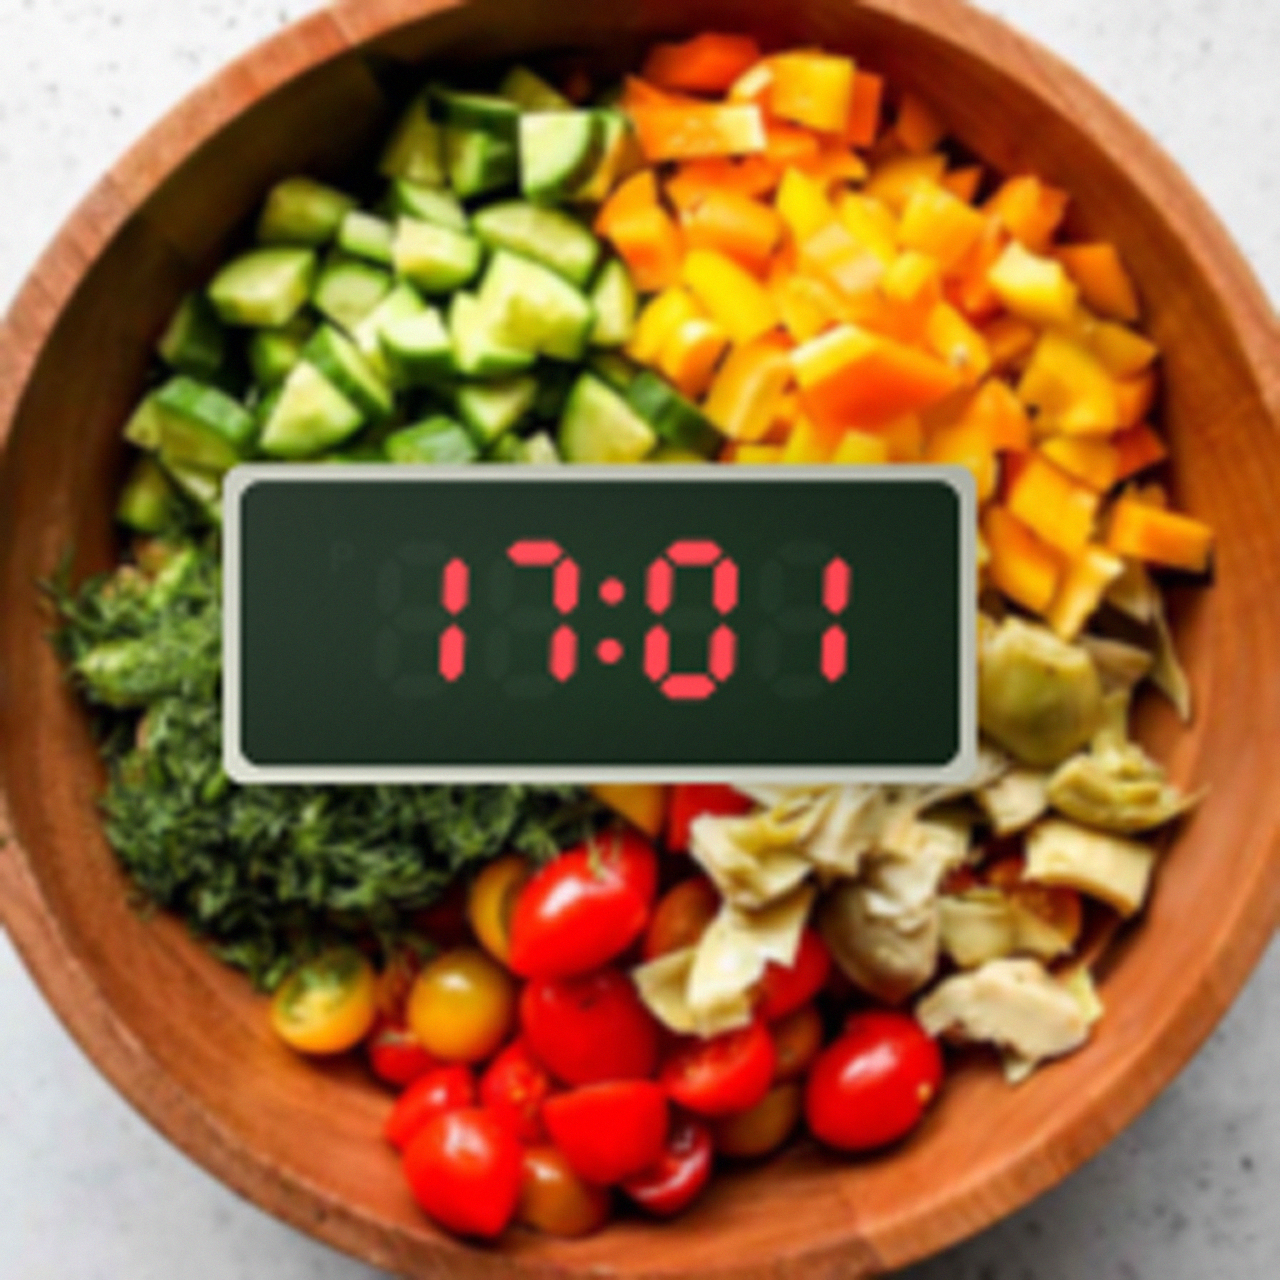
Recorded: T17:01
